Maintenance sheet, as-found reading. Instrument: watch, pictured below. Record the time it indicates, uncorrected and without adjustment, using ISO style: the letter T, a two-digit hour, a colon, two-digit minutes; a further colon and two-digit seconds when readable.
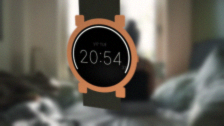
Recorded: T20:54
